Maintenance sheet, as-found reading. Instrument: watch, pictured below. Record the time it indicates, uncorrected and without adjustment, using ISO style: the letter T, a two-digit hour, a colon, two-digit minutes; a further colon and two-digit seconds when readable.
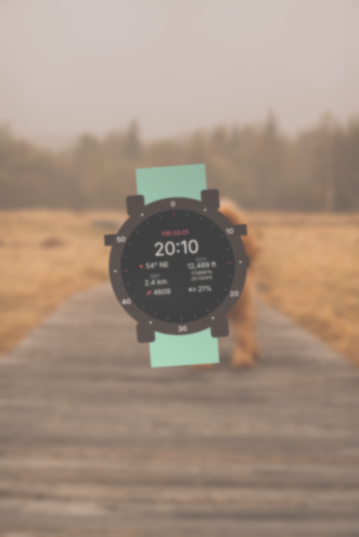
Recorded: T20:10
